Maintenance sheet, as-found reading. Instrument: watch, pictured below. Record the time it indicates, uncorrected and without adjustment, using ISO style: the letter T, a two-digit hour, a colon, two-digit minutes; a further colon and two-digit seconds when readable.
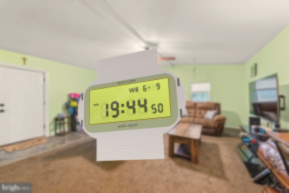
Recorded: T19:44
